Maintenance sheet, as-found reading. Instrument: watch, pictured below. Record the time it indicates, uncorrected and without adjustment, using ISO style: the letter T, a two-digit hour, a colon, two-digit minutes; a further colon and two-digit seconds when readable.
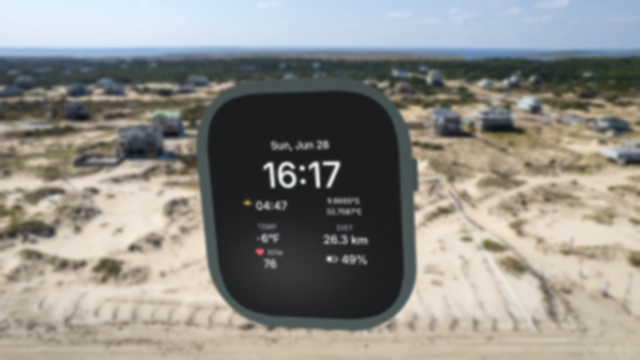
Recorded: T16:17
